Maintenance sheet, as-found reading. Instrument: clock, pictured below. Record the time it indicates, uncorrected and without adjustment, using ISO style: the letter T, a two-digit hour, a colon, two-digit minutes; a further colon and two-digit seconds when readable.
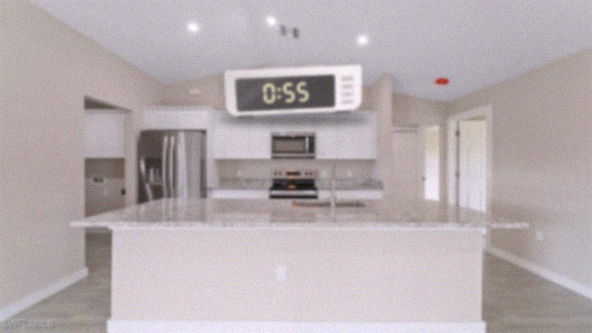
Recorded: T00:55
